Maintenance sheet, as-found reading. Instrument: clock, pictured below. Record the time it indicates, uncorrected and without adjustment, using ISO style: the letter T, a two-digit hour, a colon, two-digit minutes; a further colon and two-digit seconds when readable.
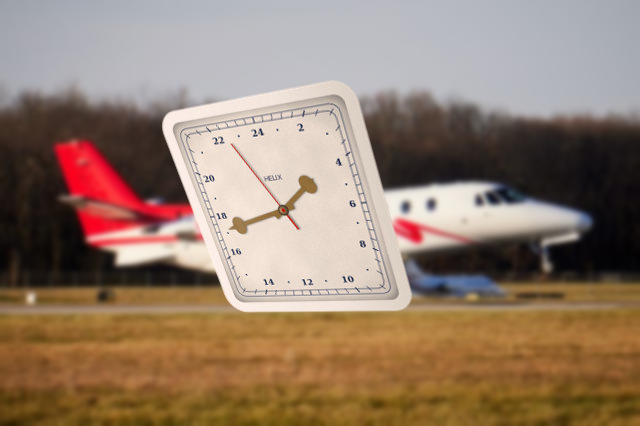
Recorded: T03:42:56
